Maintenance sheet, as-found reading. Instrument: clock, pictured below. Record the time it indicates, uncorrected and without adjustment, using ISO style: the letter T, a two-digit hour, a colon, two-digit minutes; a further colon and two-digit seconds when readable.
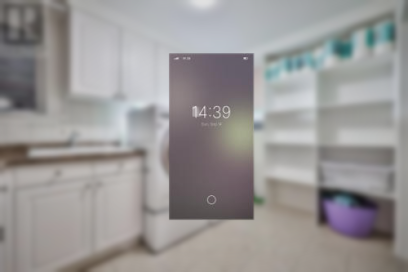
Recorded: T14:39
